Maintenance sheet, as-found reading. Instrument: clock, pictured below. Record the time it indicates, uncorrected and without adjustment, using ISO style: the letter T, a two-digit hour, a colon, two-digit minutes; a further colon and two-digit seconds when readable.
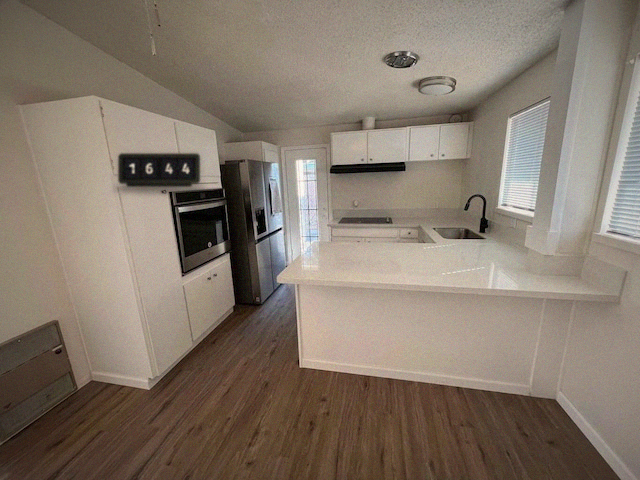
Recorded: T16:44
